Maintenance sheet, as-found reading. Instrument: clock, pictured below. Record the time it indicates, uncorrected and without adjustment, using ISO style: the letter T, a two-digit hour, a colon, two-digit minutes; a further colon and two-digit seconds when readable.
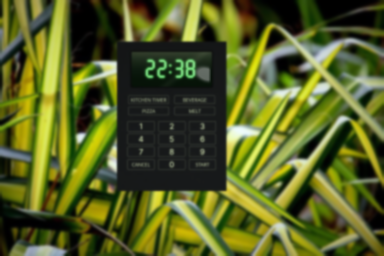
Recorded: T22:38
